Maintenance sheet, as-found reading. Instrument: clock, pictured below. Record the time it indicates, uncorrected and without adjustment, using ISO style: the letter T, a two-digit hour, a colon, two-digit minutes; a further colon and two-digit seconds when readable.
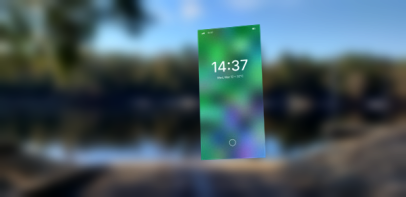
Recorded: T14:37
